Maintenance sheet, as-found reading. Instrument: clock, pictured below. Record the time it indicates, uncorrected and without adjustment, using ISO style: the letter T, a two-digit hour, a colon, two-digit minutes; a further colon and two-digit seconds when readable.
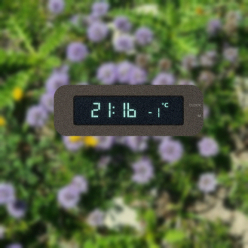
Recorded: T21:16
